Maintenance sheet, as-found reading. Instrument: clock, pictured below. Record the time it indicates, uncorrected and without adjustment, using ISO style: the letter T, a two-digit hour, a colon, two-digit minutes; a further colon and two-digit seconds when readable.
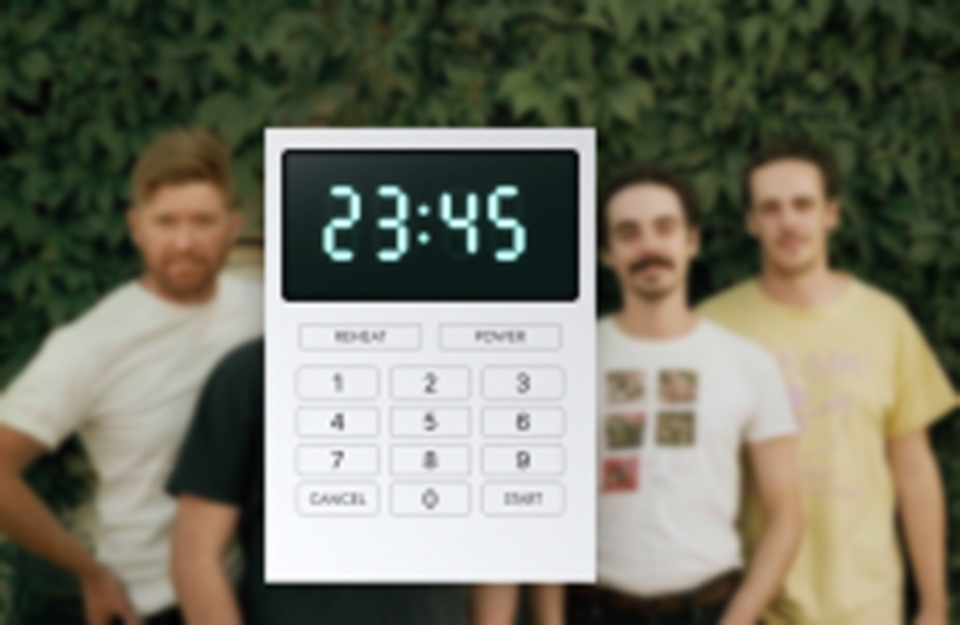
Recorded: T23:45
